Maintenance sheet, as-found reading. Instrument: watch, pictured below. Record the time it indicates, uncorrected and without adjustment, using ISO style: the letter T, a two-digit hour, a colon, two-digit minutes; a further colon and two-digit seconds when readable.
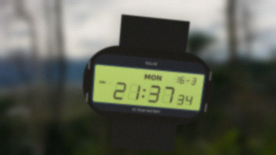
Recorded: T21:37:34
